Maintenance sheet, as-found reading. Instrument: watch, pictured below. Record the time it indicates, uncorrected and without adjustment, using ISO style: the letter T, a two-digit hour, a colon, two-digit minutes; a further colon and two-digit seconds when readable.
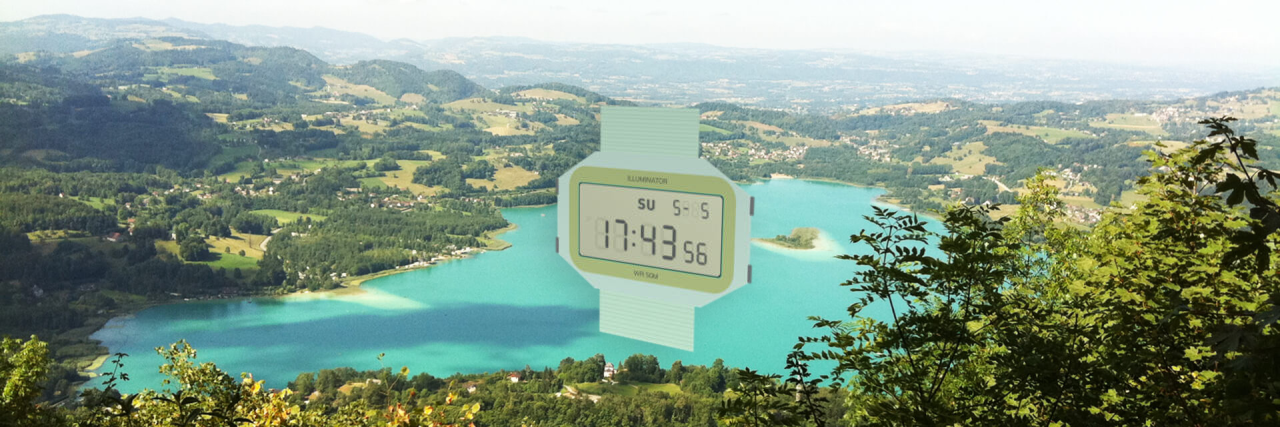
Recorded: T17:43:56
